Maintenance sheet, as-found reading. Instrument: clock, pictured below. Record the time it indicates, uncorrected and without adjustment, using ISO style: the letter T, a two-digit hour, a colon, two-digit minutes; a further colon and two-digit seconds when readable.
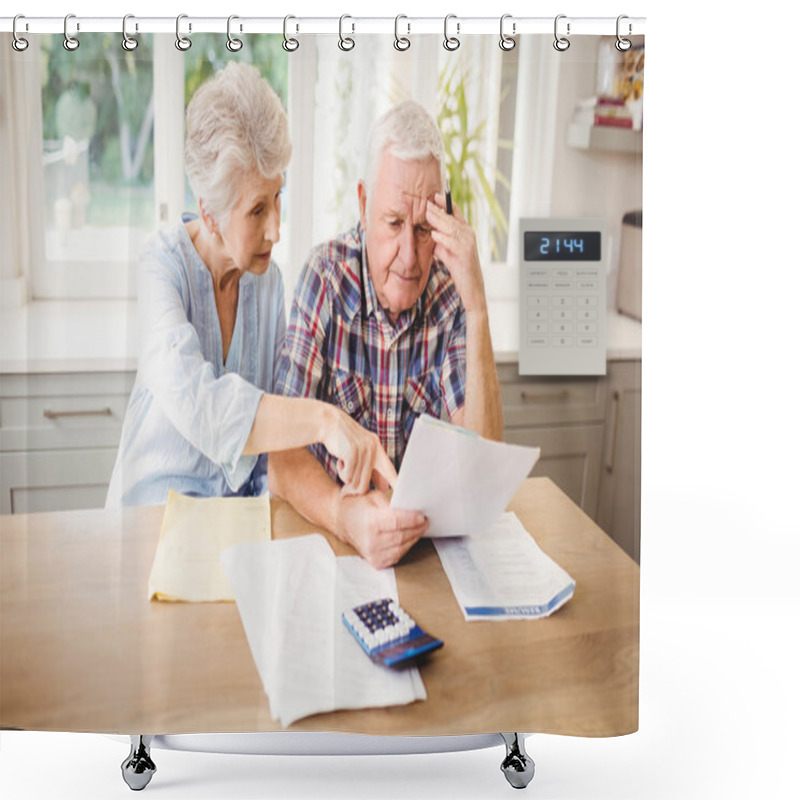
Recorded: T21:44
